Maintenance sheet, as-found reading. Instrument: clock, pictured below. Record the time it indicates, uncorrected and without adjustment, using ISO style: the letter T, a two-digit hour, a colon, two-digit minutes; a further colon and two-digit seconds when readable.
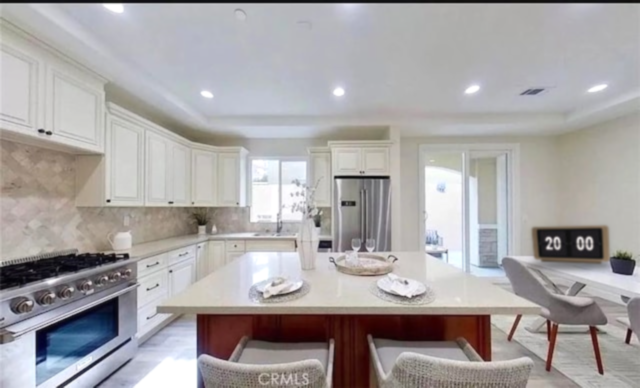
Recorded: T20:00
